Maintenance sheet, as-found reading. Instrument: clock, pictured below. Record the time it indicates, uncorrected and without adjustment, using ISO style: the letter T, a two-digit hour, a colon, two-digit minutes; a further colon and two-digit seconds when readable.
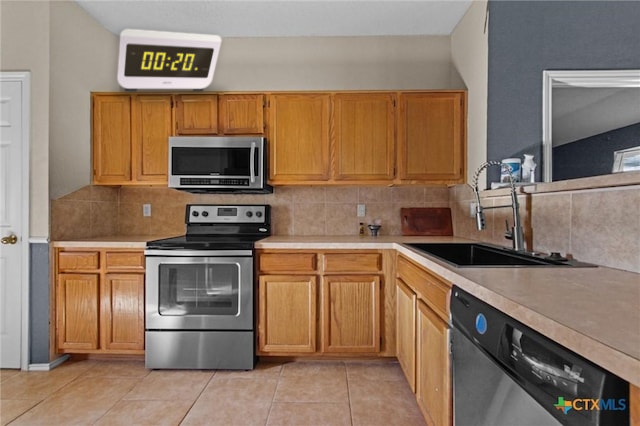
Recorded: T00:20
